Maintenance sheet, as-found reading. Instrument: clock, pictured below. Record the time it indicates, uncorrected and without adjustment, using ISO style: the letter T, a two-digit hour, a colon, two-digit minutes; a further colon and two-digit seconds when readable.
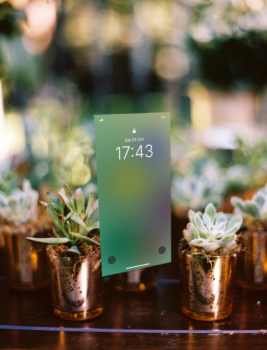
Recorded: T17:43
